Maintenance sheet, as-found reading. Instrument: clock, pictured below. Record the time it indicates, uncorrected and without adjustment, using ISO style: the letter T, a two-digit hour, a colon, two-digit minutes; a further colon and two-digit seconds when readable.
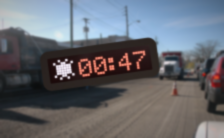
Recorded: T00:47
